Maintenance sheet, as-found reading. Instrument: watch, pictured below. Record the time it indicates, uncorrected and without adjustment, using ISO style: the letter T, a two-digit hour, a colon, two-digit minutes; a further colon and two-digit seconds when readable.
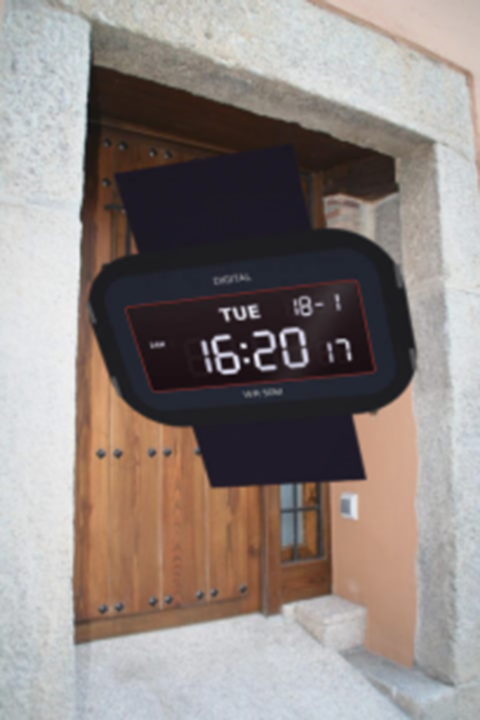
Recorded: T16:20:17
